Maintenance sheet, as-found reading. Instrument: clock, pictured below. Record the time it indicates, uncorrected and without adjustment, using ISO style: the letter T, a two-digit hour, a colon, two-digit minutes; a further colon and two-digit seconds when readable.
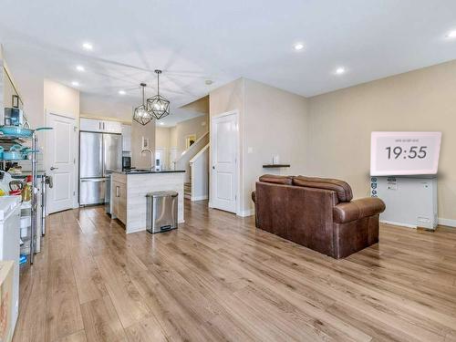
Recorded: T19:55
